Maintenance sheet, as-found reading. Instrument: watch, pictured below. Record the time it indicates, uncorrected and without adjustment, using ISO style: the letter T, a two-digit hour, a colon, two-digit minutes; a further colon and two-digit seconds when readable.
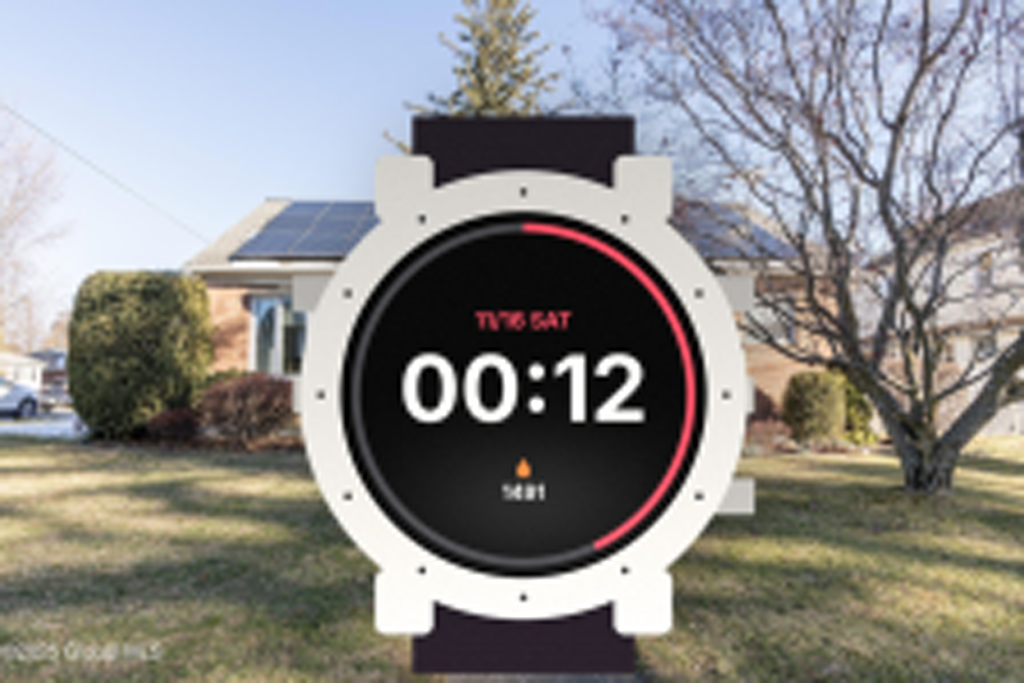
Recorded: T00:12
